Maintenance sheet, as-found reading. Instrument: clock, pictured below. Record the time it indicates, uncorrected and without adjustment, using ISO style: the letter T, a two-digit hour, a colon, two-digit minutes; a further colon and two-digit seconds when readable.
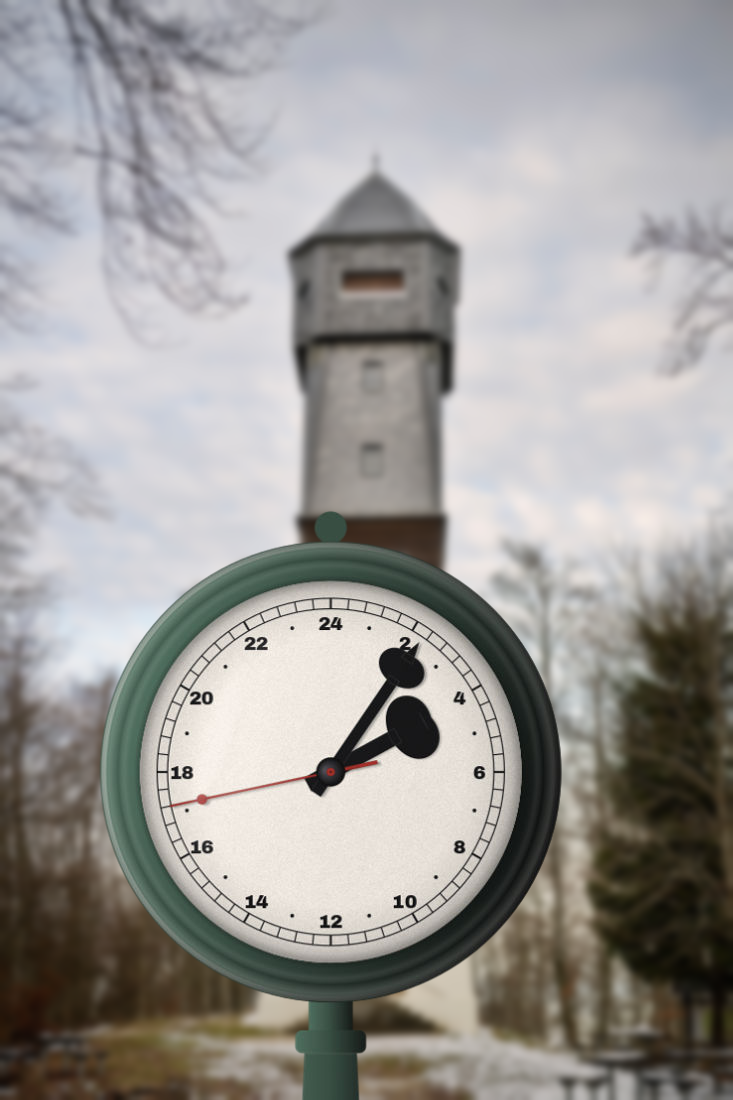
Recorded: T04:05:43
